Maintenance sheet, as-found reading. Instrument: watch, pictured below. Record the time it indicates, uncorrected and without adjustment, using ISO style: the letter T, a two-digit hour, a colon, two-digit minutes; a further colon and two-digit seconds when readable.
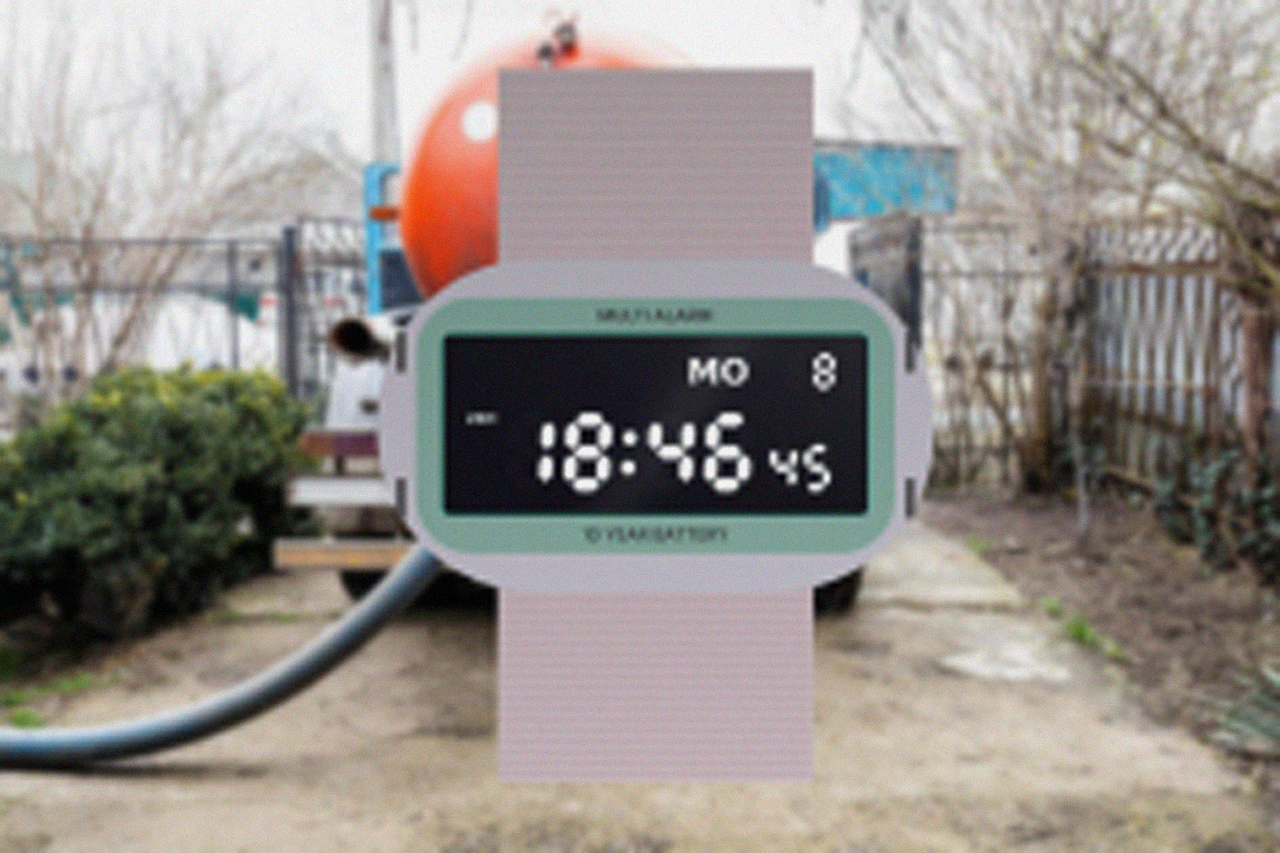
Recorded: T18:46:45
